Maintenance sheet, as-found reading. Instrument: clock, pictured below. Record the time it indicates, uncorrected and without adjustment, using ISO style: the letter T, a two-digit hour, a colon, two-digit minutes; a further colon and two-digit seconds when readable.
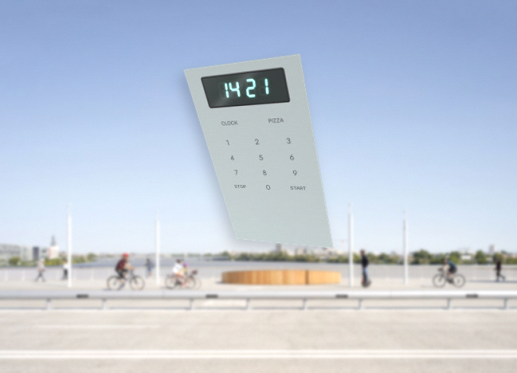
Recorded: T14:21
